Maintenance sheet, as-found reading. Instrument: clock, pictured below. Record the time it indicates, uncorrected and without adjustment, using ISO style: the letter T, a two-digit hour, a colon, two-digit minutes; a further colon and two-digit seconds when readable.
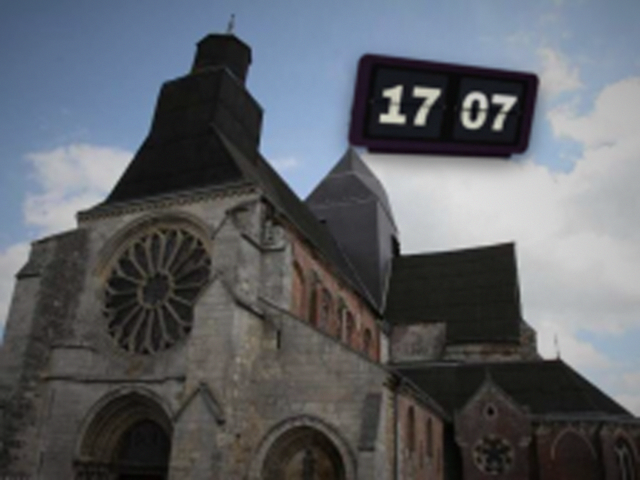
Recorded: T17:07
